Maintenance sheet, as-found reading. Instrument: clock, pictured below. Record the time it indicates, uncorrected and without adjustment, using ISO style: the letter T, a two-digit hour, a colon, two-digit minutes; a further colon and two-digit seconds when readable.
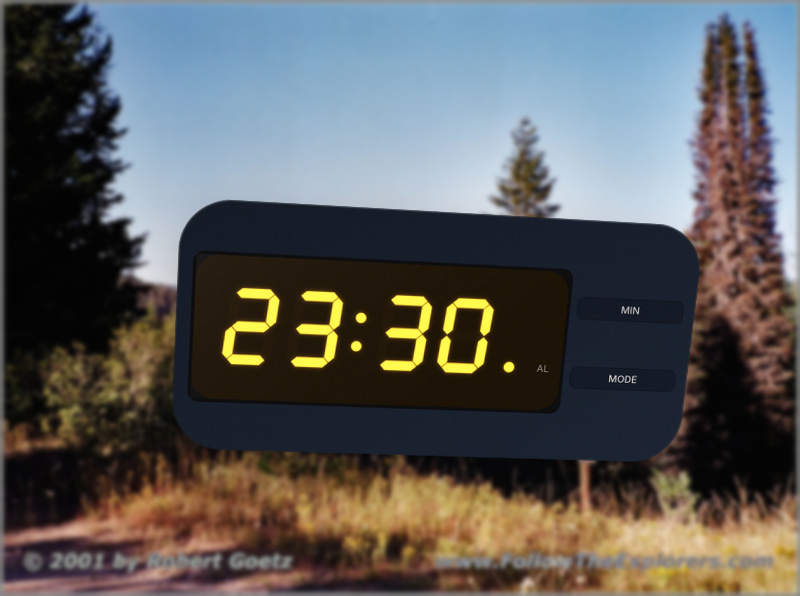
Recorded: T23:30
